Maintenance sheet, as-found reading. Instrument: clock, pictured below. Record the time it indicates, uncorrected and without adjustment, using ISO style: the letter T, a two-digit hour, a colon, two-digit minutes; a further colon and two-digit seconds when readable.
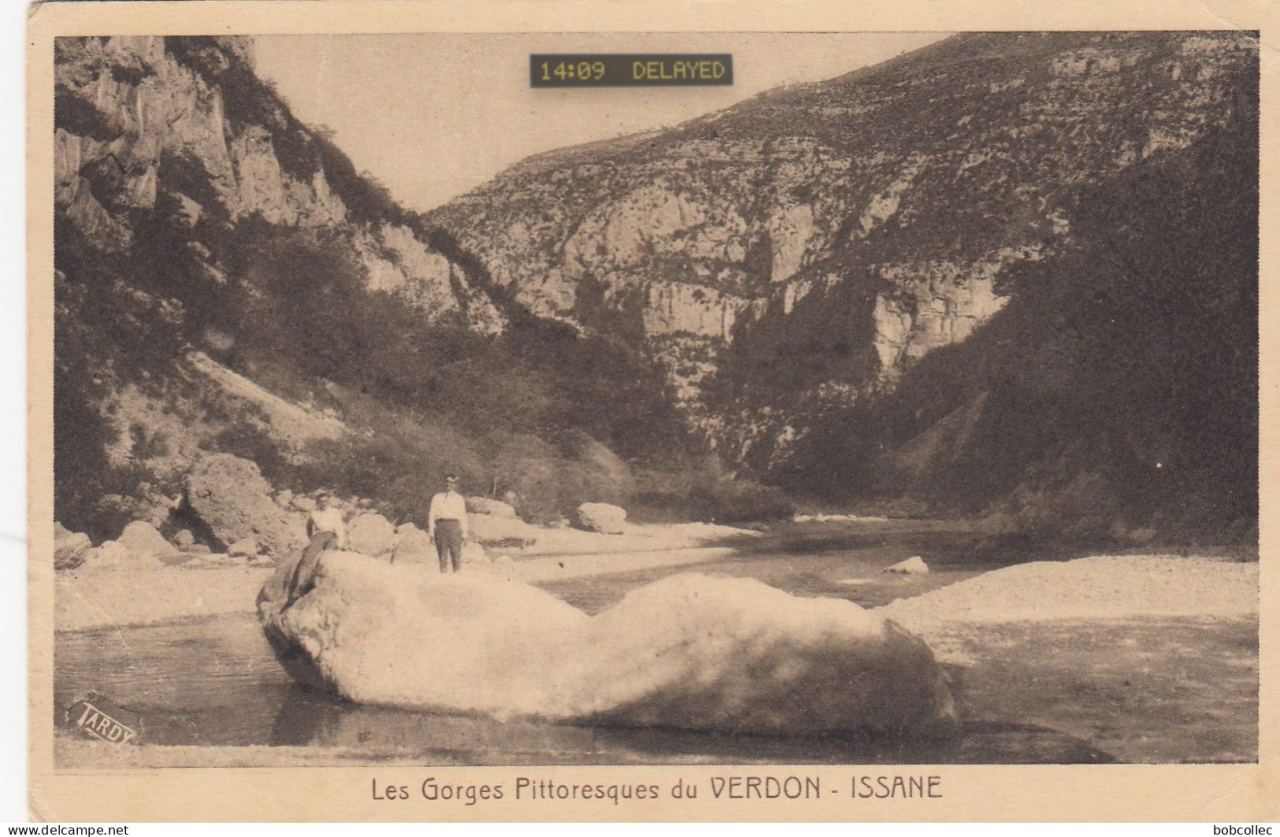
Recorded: T14:09
